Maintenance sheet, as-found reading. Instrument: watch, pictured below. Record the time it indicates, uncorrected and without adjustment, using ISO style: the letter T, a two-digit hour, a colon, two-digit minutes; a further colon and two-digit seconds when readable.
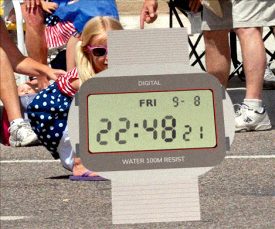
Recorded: T22:48:21
